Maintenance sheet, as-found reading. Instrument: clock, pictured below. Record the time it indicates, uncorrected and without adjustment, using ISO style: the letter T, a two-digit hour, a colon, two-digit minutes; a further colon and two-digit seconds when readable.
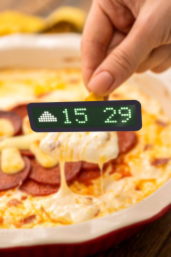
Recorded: T15:29
